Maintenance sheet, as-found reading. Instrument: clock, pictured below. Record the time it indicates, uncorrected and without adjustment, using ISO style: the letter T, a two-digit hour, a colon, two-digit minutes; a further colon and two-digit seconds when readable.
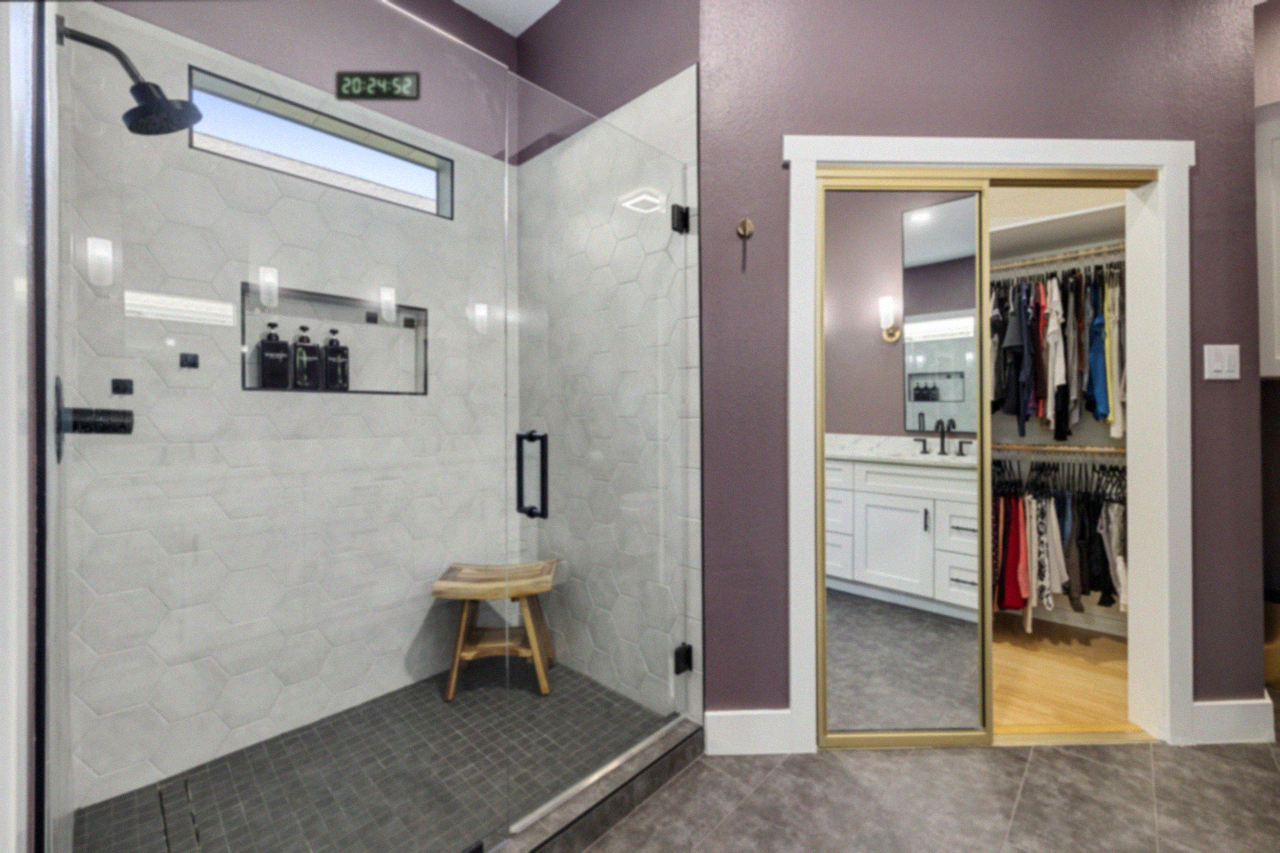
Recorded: T20:24:52
